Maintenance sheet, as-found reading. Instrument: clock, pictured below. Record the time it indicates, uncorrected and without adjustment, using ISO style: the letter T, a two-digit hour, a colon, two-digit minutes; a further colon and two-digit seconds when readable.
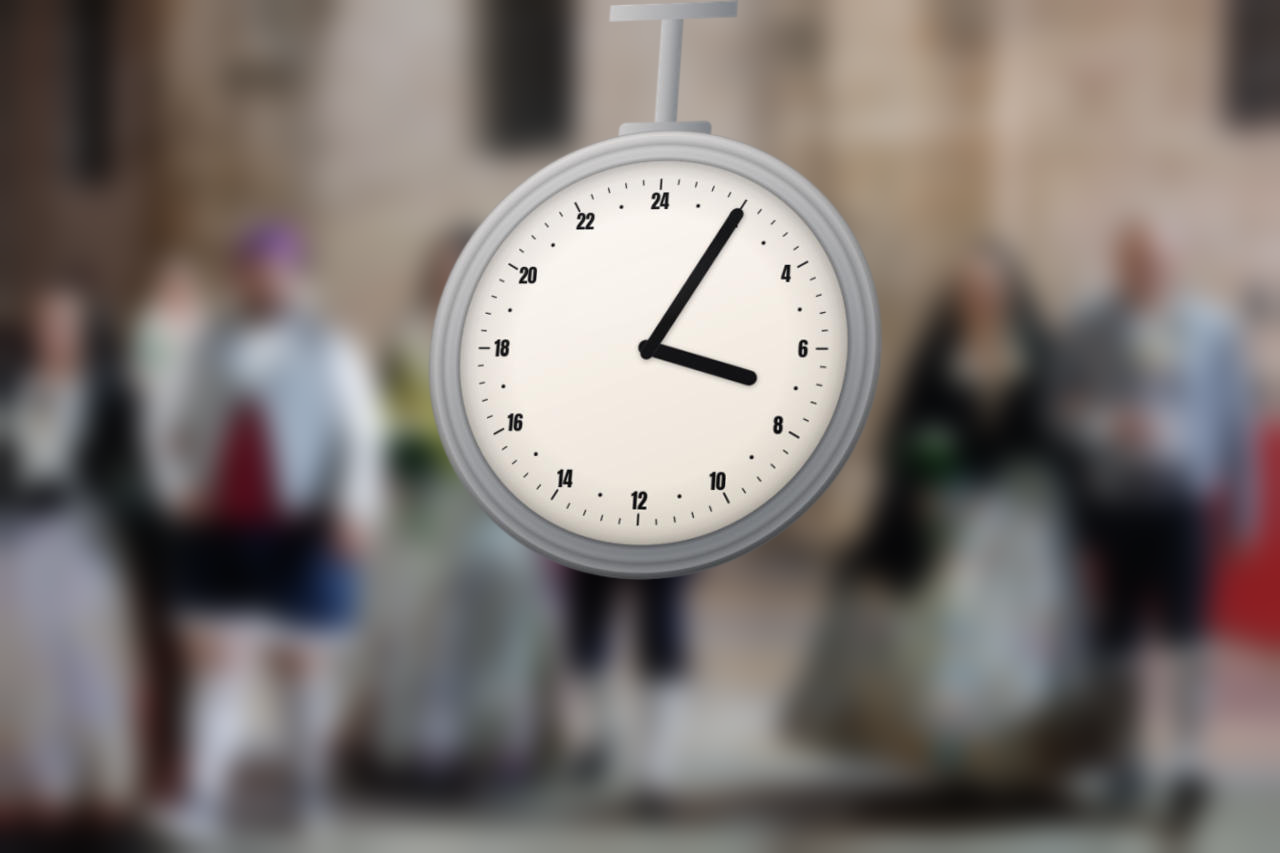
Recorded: T07:05
